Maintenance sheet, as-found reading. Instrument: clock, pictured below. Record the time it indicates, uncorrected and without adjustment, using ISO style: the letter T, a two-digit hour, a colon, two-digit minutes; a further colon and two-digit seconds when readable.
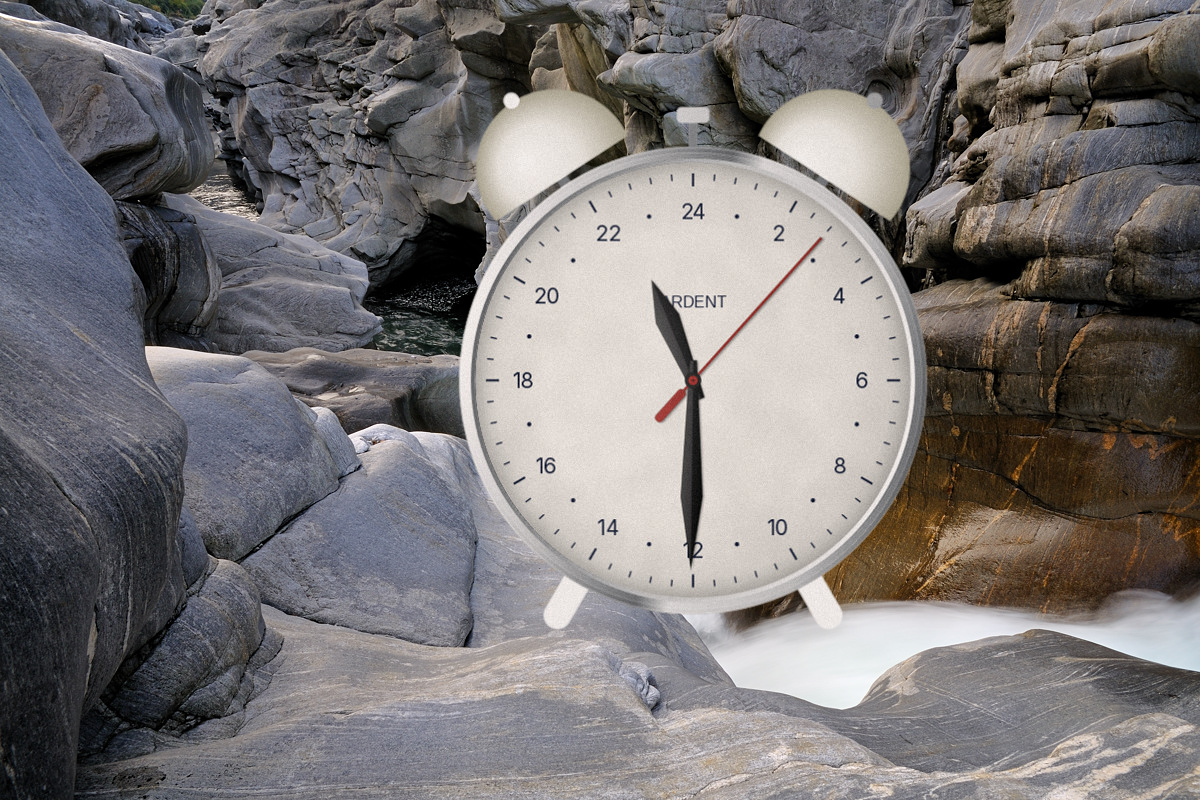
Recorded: T22:30:07
